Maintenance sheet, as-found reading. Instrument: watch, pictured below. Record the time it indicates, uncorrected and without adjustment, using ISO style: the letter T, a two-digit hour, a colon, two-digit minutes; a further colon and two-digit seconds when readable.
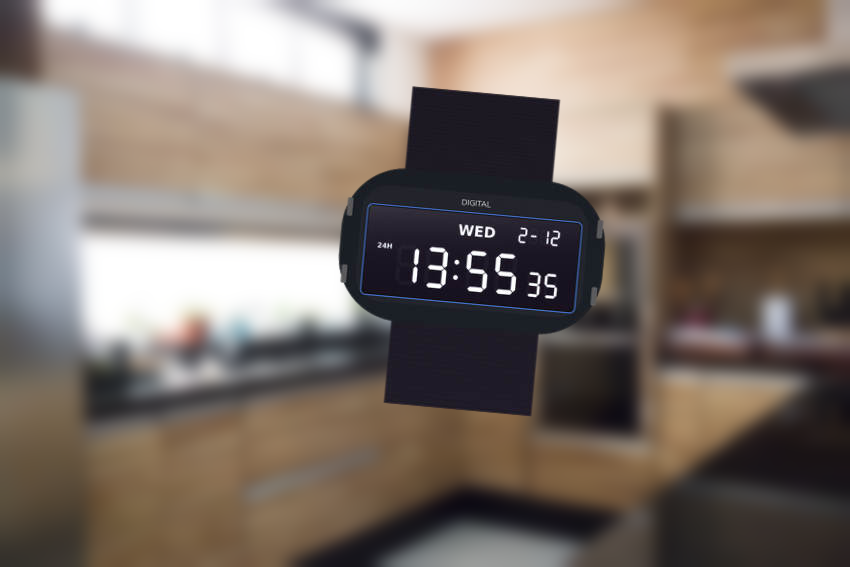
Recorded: T13:55:35
